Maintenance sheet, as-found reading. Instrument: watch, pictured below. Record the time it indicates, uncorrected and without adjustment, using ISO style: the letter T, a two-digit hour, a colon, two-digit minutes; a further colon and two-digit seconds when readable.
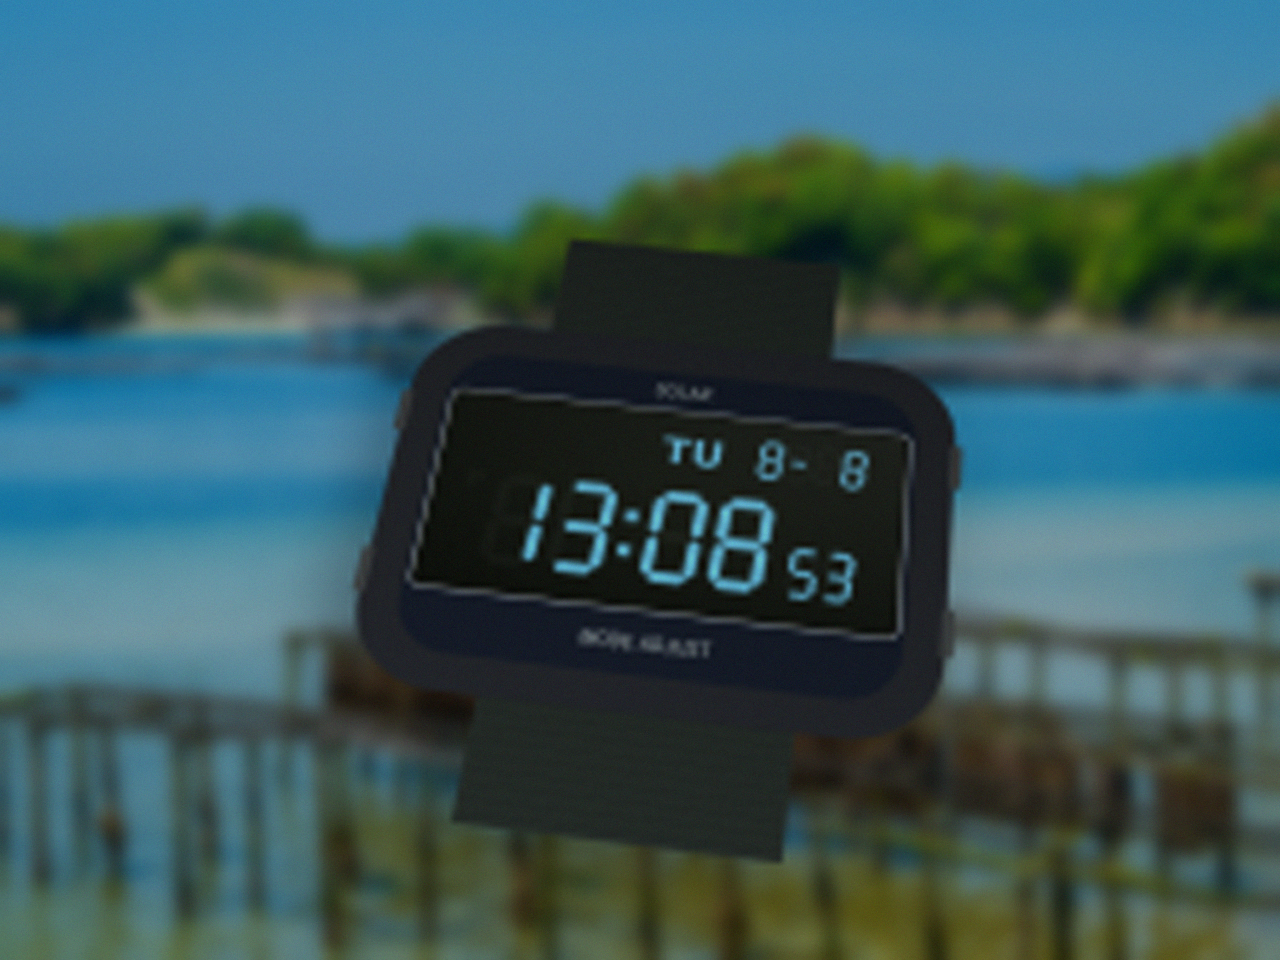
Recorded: T13:08:53
